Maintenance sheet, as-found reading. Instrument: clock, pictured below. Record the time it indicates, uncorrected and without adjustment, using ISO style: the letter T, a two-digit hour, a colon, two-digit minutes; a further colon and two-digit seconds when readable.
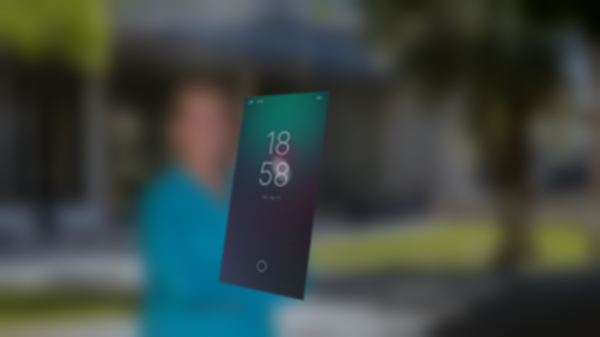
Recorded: T18:58
